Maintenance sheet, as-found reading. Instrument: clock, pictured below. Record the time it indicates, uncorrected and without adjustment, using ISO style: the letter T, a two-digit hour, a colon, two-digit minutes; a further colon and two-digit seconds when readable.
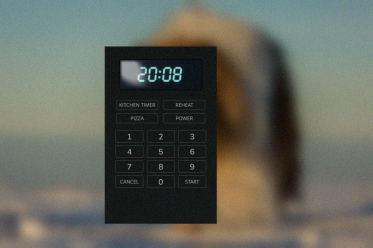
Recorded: T20:08
